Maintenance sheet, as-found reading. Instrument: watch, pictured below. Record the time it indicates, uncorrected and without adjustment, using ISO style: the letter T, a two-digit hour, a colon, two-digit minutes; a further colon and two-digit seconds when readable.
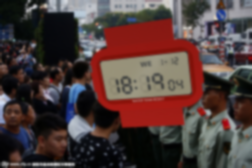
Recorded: T18:19
